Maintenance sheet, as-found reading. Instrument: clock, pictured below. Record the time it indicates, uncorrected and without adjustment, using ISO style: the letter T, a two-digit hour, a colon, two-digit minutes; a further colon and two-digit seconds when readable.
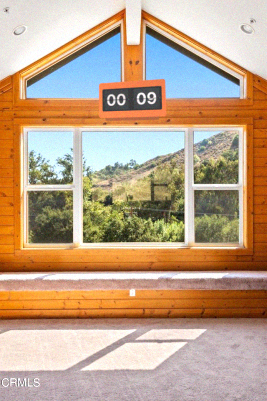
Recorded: T00:09
